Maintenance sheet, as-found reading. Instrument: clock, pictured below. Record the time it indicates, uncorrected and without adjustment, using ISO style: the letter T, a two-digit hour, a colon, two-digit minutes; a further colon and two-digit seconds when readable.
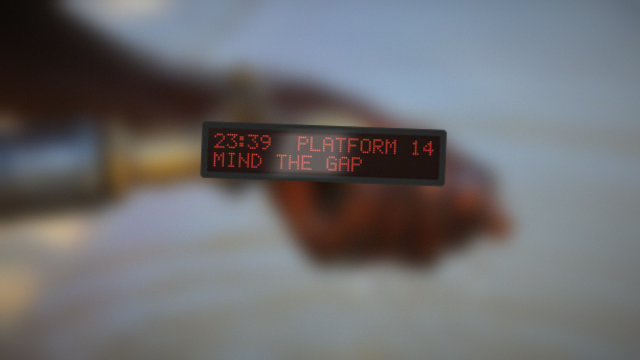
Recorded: T23:39
